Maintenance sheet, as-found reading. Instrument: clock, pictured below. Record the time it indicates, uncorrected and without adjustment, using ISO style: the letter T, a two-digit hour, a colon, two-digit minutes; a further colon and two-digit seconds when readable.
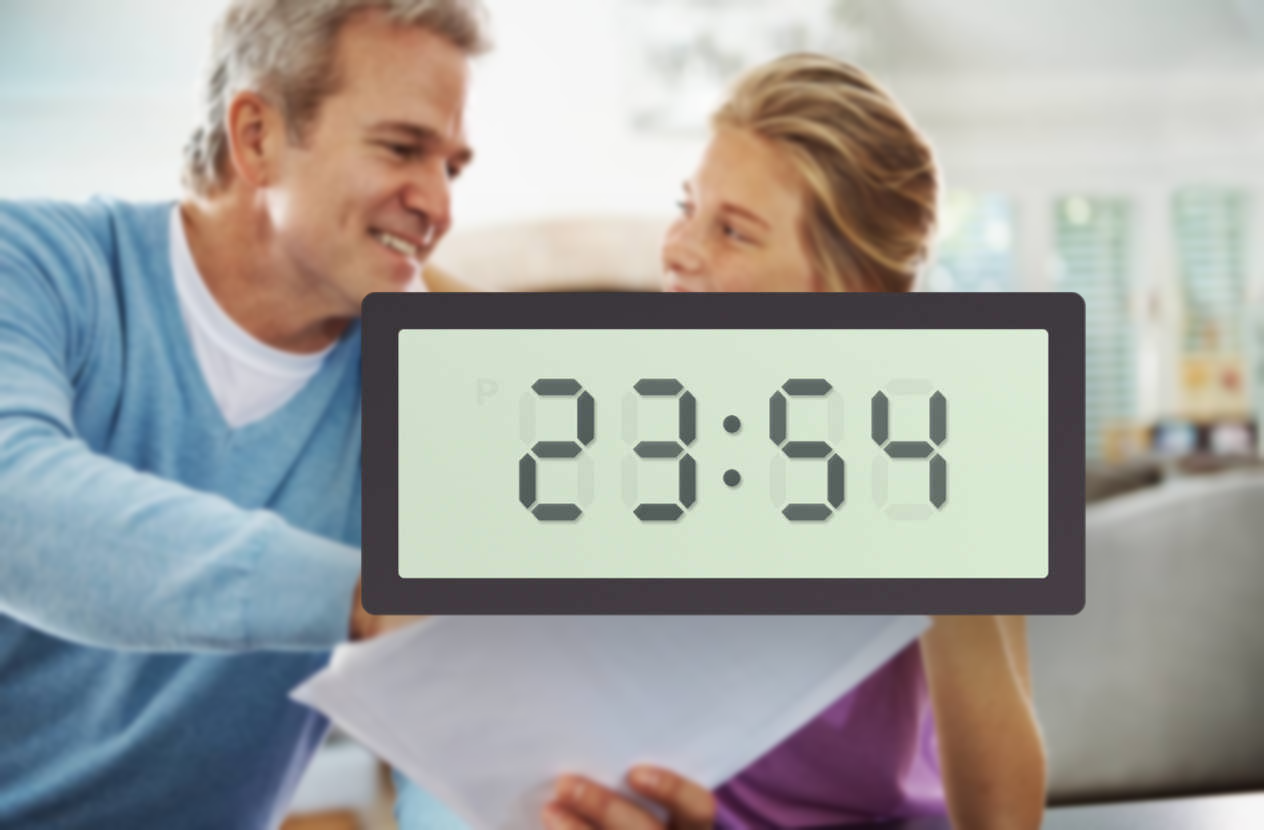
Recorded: T23:54
